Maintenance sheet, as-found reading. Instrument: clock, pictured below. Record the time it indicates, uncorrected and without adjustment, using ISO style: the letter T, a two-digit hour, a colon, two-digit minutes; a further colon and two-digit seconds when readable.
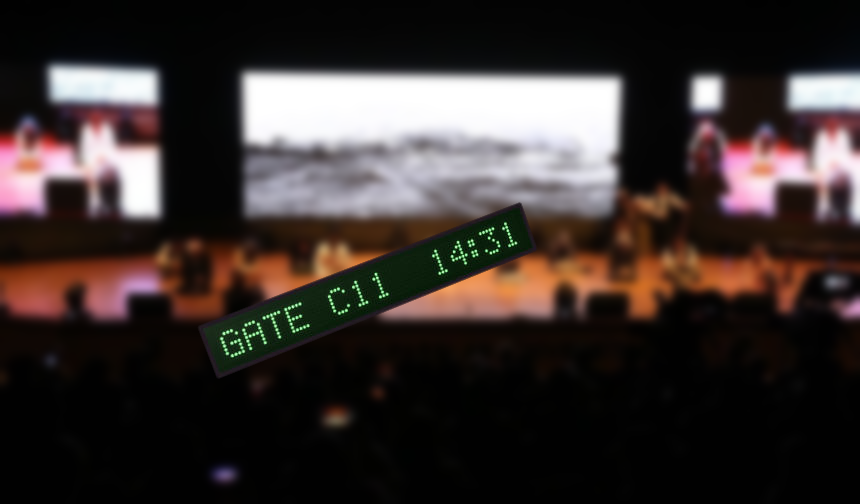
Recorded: T14:31
